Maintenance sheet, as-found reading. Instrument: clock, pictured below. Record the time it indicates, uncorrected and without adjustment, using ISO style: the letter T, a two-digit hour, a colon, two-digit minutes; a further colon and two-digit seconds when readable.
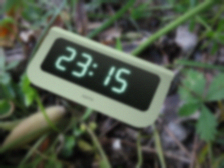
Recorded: T23:15
